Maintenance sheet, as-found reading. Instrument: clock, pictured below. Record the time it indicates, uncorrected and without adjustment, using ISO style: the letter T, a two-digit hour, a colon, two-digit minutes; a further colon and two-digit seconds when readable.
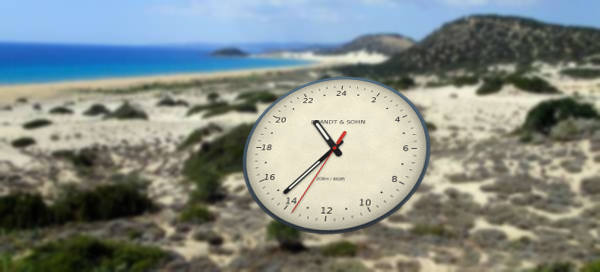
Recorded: T21:36:34
